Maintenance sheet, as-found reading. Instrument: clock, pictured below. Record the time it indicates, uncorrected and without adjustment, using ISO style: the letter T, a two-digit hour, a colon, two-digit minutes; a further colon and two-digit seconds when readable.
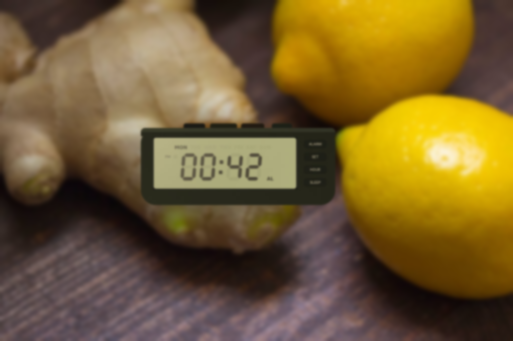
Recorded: T00:42
